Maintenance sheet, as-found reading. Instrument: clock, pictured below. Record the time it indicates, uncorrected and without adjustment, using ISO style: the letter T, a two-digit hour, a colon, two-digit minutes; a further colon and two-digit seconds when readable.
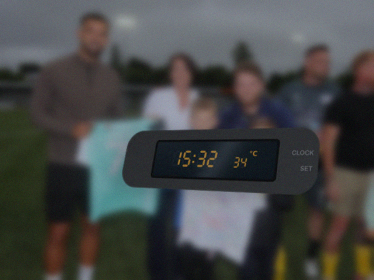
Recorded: T15:32
